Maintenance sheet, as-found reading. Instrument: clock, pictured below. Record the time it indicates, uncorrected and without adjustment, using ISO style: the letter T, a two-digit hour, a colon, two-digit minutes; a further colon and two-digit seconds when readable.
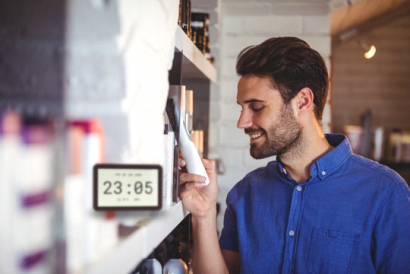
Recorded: T23:05
